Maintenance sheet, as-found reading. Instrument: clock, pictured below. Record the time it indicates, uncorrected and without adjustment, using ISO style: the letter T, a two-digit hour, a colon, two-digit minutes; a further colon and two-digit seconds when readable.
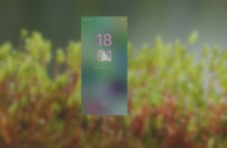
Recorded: T18:01
